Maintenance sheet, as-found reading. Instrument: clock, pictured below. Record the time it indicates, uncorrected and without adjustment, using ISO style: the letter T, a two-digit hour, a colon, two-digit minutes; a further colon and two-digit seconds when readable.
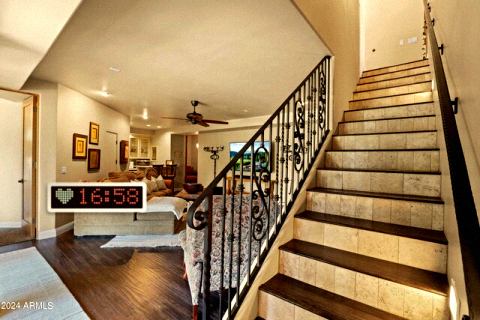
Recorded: T16:58
